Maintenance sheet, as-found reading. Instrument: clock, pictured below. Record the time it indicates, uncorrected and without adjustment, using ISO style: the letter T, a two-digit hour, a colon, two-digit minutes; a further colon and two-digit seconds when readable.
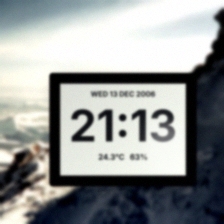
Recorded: T21:13
